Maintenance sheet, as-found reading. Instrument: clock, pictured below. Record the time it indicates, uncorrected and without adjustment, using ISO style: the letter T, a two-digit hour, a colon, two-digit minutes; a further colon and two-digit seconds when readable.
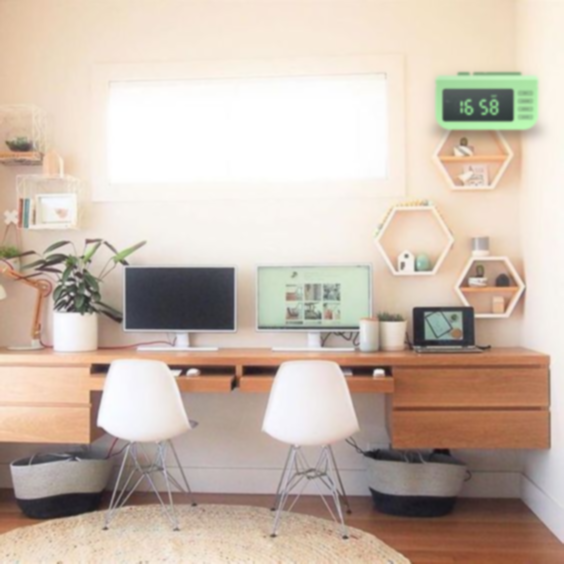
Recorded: T16:58
